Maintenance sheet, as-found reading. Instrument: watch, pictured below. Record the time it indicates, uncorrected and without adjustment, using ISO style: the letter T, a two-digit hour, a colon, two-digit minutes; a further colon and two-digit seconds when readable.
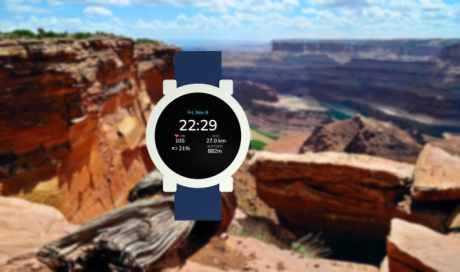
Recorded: T22:29
